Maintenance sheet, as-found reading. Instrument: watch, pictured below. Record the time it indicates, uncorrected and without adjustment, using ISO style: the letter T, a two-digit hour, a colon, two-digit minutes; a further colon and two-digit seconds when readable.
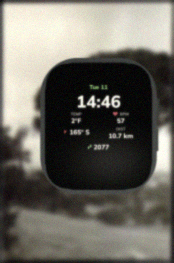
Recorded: T14:46
